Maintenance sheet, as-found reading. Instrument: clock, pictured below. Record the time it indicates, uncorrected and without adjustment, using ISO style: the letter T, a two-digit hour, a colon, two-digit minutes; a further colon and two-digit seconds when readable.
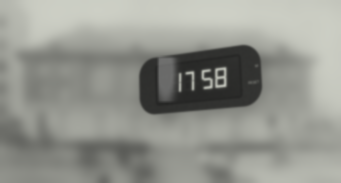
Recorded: T17:58
